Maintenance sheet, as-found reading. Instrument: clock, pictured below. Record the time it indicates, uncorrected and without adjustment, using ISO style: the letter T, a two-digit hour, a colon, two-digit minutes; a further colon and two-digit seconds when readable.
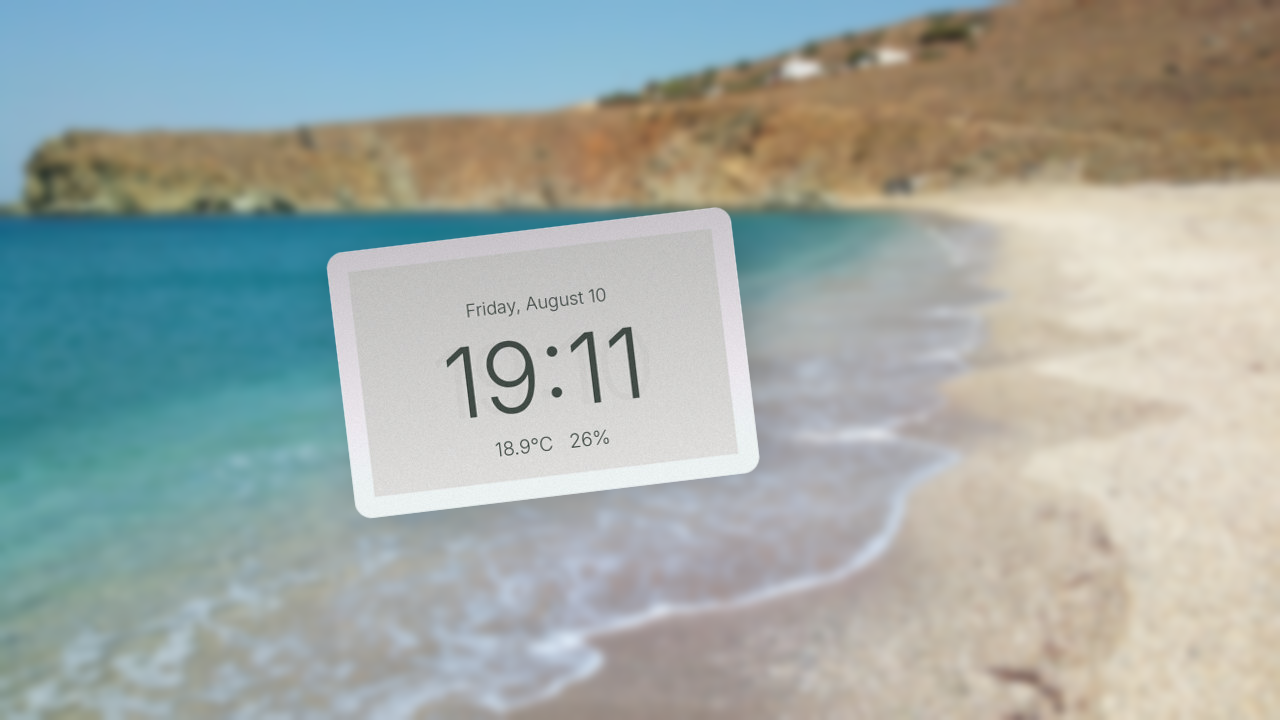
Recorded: T19:11
